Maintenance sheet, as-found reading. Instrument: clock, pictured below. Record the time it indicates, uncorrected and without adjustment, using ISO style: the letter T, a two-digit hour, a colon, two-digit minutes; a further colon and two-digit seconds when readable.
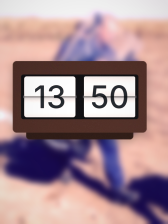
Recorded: T13:50
